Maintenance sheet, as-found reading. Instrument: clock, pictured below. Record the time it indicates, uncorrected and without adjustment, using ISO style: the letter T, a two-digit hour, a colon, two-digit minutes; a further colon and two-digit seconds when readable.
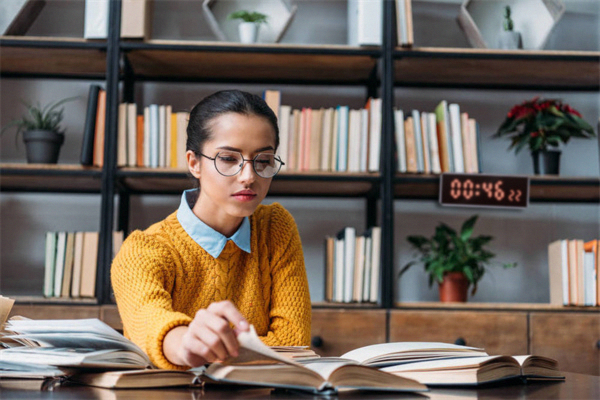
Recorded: T00:46
